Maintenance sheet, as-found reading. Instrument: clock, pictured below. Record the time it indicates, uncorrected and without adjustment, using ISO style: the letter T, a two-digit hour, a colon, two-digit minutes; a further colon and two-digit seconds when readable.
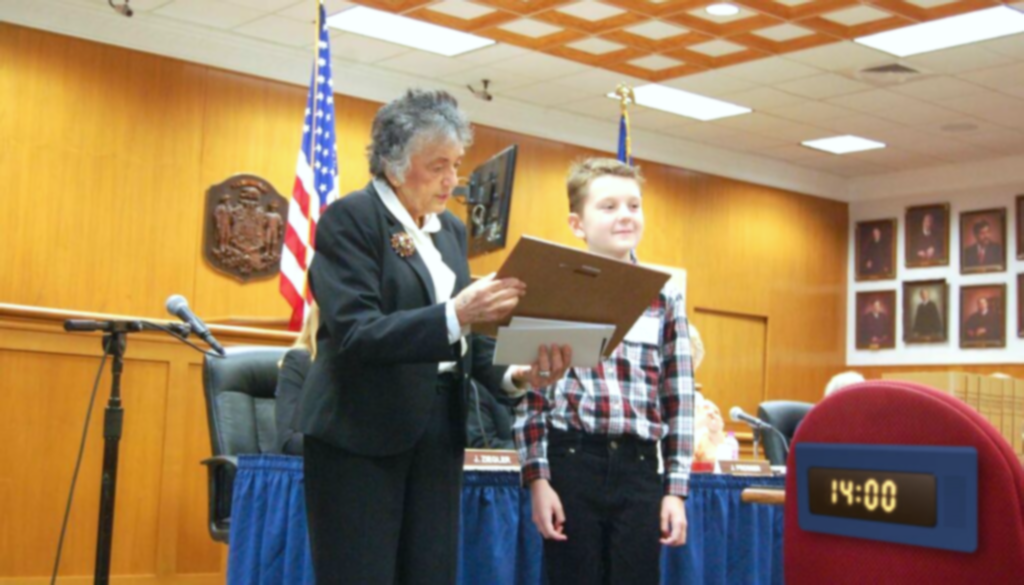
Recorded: T14:00
